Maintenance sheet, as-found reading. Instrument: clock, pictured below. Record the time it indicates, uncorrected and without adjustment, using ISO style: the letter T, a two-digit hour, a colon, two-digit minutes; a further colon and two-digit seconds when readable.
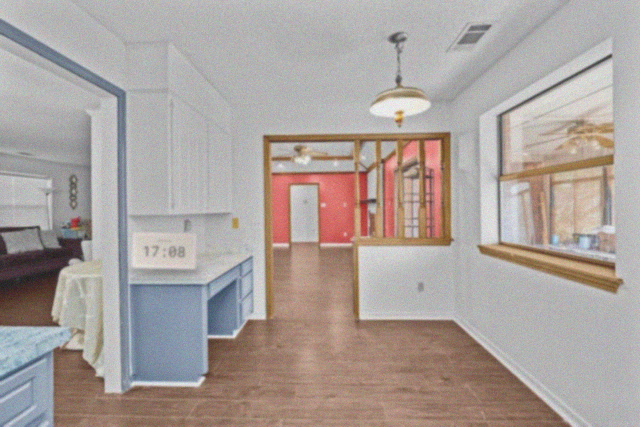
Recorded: T17:08
